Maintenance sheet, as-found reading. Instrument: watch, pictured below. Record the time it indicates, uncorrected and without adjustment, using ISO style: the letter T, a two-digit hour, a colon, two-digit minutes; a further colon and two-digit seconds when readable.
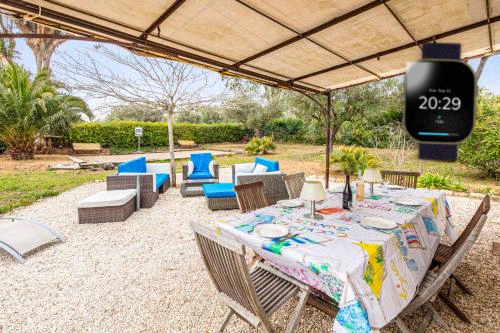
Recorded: T20:29
